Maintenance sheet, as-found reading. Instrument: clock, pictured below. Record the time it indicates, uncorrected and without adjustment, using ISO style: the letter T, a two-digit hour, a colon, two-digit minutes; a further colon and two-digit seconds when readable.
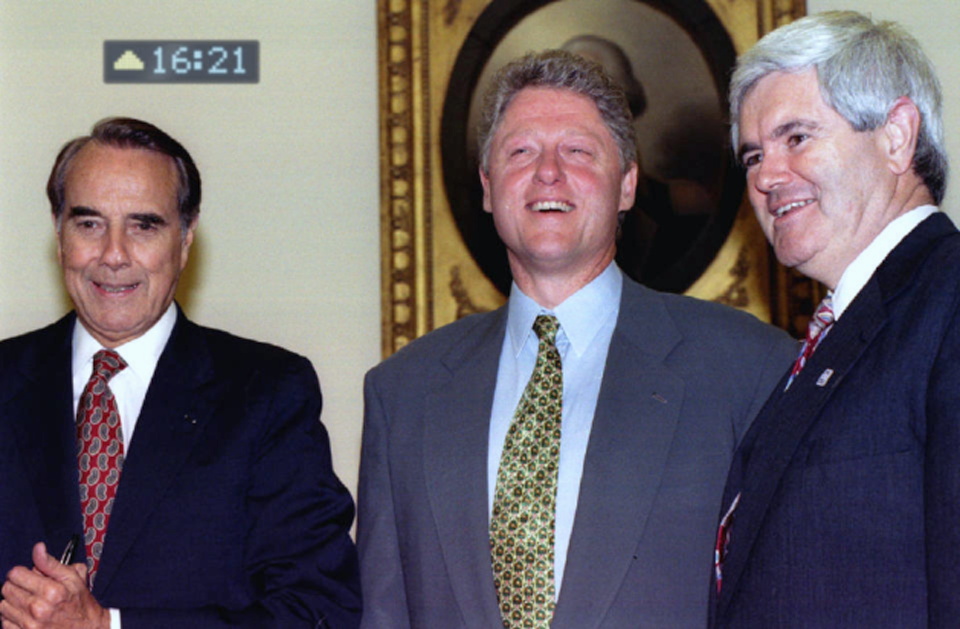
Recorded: T16:21
